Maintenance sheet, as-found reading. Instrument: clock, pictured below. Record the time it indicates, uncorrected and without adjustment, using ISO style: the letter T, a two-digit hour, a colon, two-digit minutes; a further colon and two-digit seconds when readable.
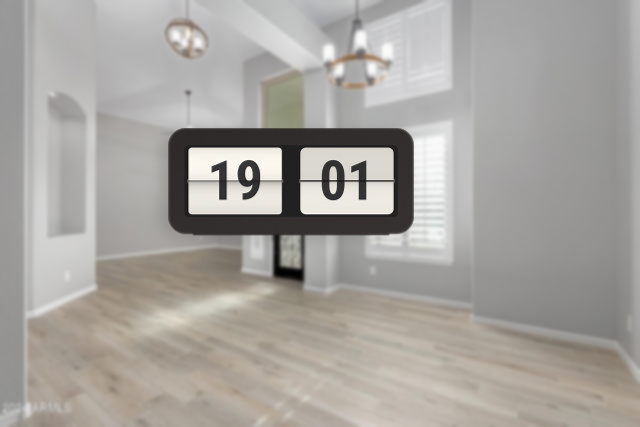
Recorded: T19:01
